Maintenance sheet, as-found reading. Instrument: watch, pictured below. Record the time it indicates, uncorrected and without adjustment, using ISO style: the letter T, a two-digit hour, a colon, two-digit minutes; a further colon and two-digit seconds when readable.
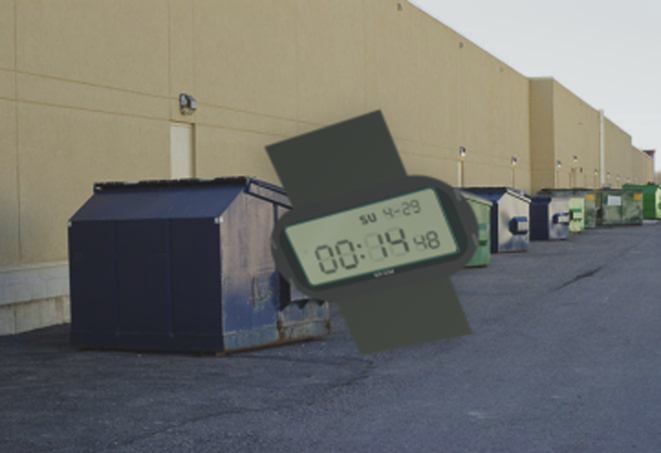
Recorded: T00:14:48
